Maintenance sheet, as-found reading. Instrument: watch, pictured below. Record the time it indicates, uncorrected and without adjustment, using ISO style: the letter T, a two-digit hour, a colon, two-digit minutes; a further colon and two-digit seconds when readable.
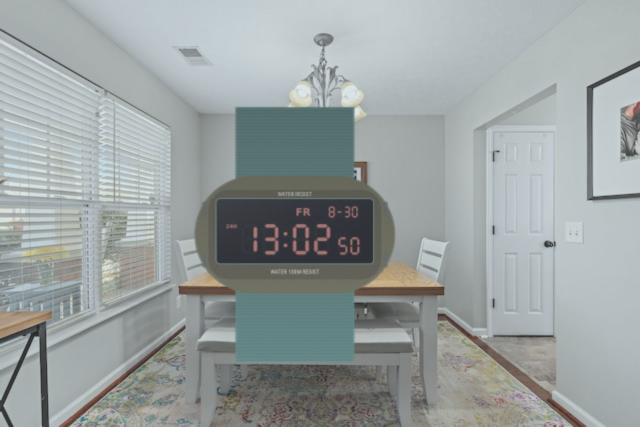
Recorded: T13:02:50
